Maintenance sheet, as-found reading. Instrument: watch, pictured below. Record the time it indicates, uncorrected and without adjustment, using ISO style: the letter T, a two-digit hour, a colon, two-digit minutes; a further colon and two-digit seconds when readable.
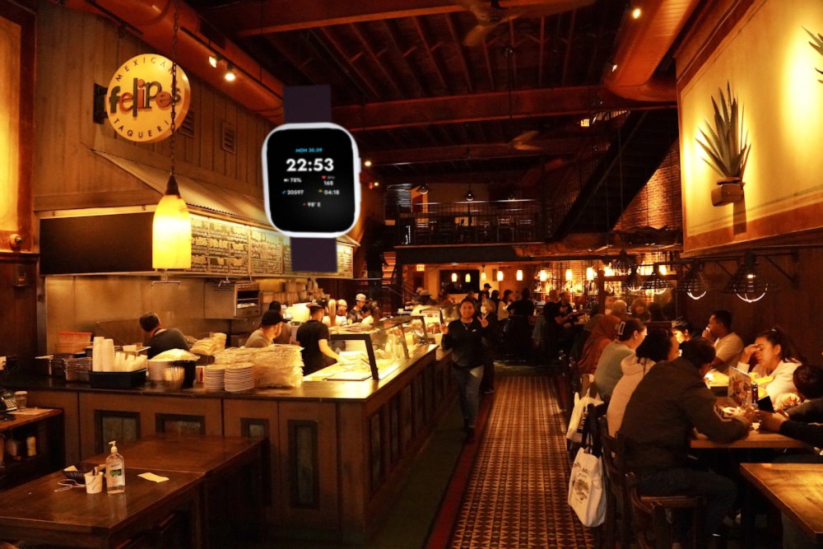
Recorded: T22:53
